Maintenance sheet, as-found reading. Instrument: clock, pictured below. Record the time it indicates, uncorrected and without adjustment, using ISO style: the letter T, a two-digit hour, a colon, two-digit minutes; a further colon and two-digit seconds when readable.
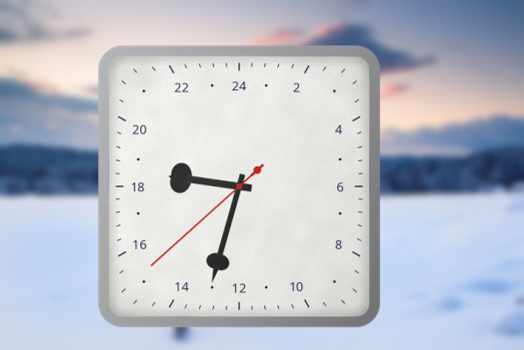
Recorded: T18:32:38
